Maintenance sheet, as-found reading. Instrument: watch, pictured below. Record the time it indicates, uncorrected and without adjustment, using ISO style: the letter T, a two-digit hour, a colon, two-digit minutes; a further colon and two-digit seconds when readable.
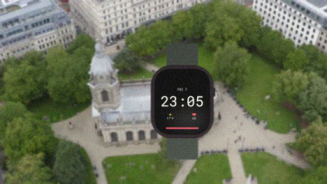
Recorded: T23:05
